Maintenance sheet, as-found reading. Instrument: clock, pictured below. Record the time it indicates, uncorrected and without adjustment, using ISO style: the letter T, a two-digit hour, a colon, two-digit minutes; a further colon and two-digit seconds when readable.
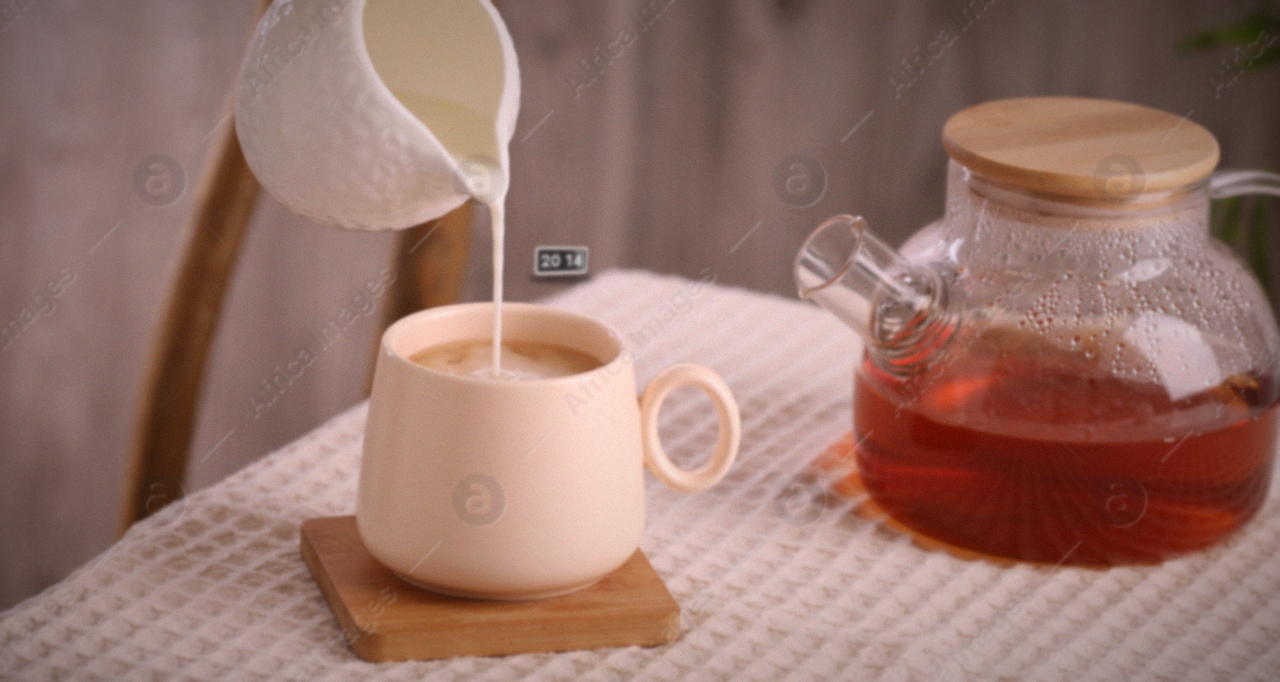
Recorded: T20:14
